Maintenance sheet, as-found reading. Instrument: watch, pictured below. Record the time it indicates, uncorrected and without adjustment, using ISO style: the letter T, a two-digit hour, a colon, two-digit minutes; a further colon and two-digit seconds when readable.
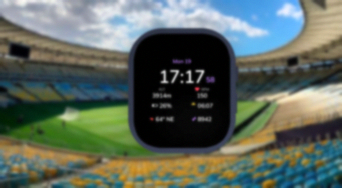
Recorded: T17:17
